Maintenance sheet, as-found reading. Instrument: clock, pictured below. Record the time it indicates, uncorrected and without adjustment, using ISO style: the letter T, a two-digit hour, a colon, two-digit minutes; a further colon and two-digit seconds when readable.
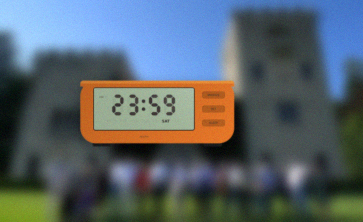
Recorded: T23:59
